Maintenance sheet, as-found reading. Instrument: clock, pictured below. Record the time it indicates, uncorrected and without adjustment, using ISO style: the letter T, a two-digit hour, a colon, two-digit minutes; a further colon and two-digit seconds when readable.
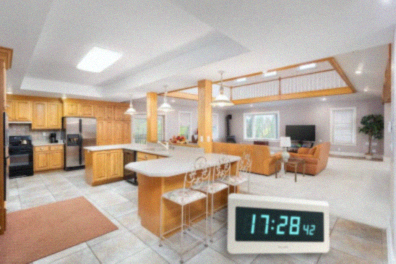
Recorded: T17:28
